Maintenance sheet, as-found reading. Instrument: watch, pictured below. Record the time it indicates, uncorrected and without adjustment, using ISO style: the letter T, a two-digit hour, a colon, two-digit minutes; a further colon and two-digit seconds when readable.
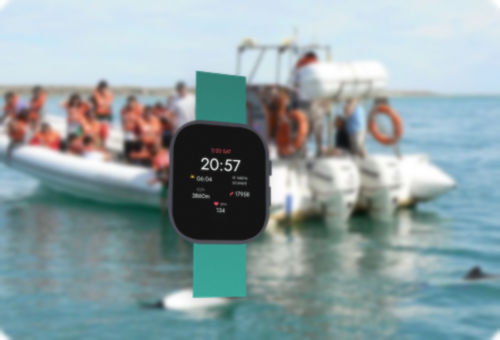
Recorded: T20:57
